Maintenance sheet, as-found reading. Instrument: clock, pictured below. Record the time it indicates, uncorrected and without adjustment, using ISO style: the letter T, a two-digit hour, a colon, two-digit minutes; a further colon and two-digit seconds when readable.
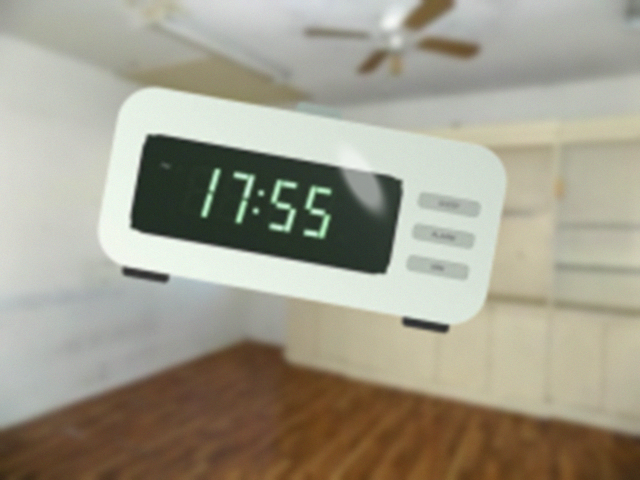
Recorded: T17:55
